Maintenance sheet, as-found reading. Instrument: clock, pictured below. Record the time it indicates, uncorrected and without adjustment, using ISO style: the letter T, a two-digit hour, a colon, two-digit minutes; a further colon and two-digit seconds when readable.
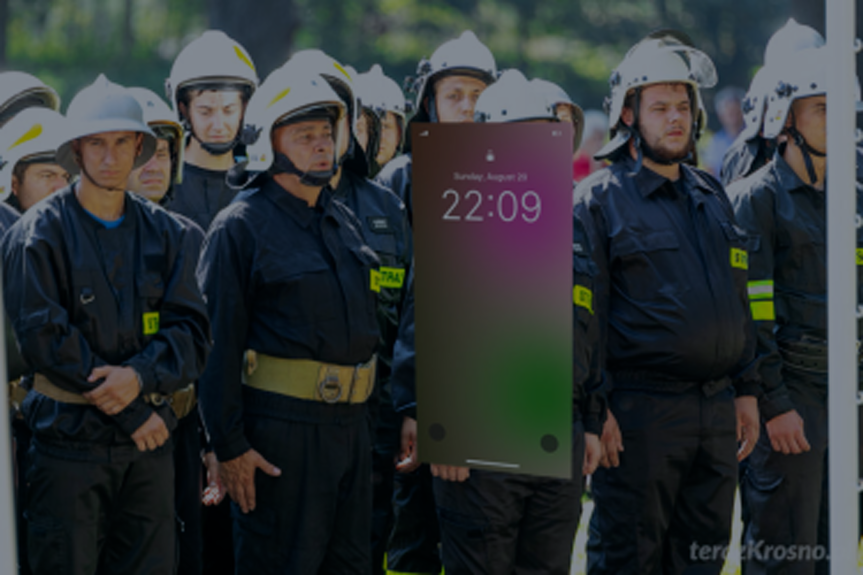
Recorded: T22:09
